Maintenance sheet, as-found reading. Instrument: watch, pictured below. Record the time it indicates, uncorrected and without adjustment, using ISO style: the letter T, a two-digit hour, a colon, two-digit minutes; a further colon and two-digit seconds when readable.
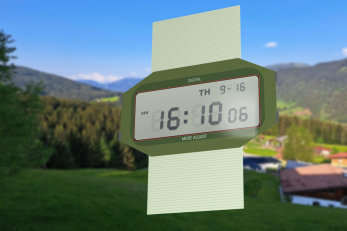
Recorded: T16:10:06
